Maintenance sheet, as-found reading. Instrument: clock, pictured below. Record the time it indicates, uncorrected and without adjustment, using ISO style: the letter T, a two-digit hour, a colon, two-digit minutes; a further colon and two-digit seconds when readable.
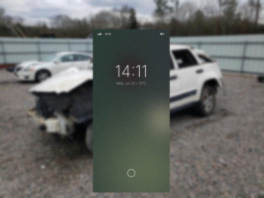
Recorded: T14:11
